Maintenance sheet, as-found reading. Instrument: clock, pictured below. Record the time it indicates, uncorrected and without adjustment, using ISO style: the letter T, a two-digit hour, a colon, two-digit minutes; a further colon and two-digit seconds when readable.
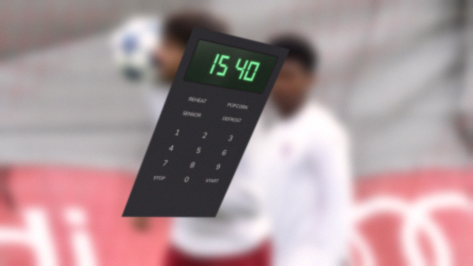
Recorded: T15:40
